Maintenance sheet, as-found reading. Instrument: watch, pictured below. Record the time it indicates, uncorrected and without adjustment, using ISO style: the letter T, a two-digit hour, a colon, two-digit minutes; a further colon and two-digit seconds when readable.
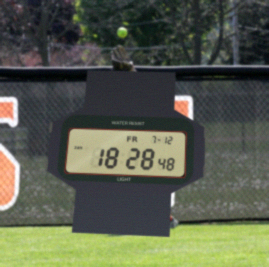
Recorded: T18:28:48
